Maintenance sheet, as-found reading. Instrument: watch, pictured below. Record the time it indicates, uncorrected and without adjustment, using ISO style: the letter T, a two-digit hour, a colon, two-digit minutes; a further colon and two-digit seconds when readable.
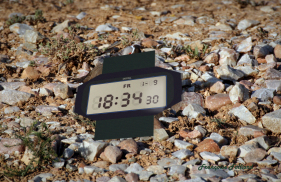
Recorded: T18:34:30
